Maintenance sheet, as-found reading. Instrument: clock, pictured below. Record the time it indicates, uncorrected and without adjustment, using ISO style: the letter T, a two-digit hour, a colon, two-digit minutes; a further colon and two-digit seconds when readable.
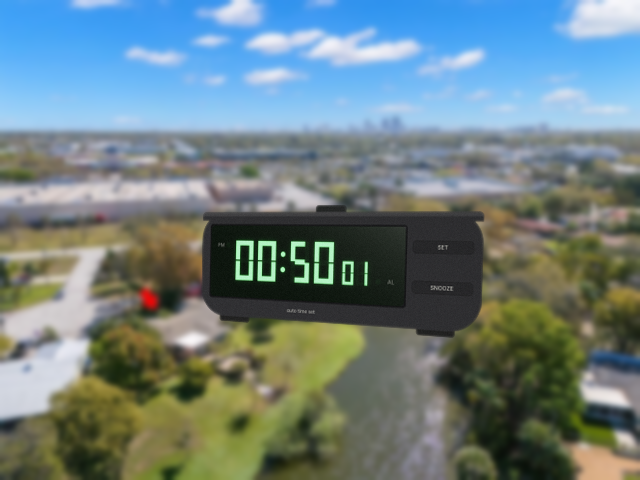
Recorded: T00:50:01
